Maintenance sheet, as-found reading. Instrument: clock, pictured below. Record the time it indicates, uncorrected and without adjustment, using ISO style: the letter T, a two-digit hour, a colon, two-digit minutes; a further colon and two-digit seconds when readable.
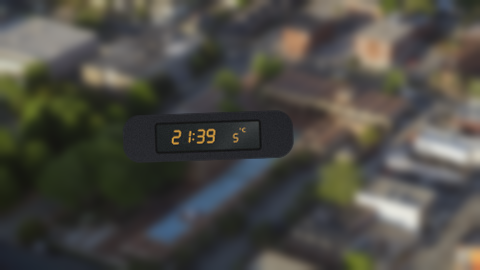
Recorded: T21:39
